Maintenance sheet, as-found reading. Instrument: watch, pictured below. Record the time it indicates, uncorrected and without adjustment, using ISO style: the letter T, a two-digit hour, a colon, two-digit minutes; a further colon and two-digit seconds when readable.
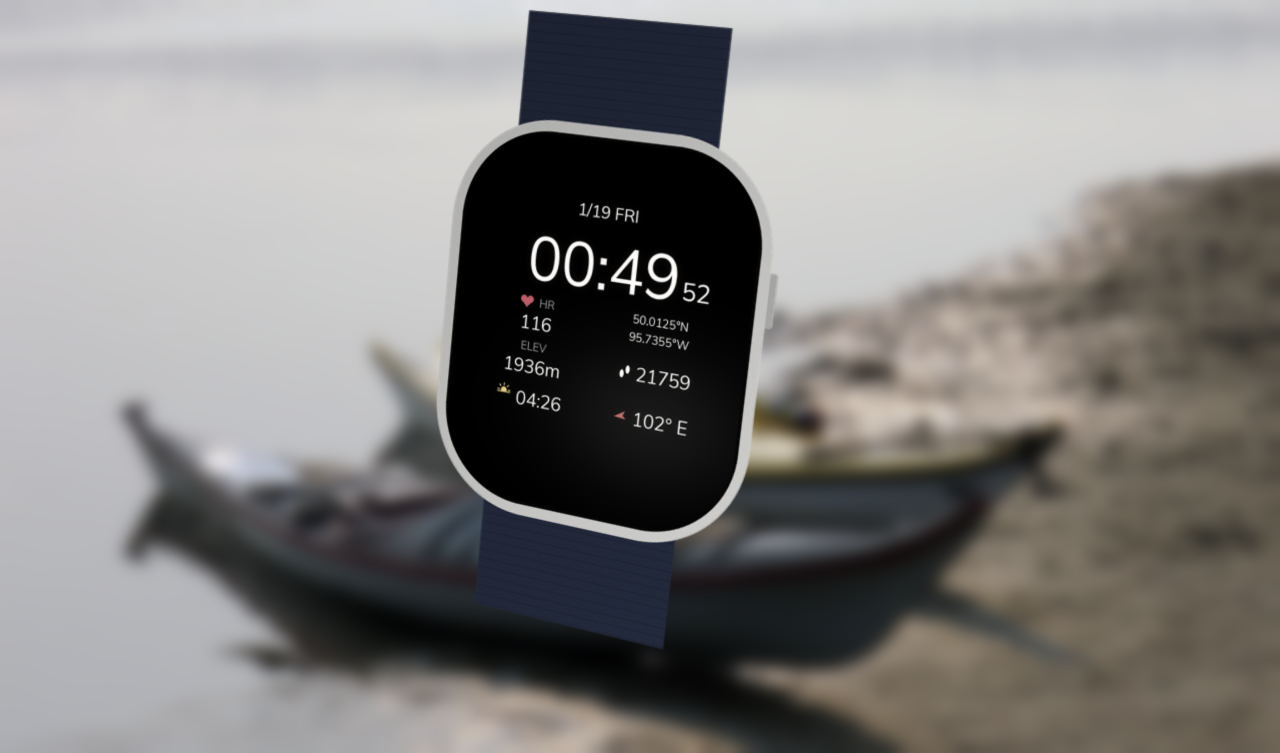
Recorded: T00:49:52
